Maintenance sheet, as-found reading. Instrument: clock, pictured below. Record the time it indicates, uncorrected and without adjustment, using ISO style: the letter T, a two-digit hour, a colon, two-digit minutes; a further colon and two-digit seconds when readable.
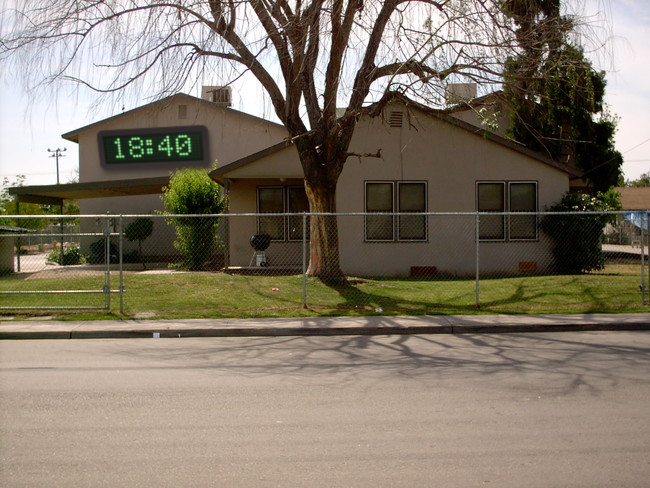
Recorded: T18:40
